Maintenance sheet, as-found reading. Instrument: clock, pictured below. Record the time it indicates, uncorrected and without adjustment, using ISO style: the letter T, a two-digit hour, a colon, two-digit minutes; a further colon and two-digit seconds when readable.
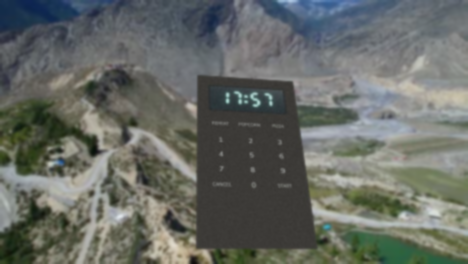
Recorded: T17:57
